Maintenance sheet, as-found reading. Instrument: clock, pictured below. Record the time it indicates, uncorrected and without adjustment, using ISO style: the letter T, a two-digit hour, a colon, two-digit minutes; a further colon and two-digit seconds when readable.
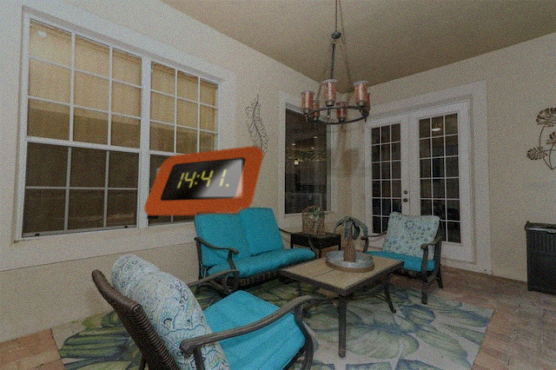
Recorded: T14:41
